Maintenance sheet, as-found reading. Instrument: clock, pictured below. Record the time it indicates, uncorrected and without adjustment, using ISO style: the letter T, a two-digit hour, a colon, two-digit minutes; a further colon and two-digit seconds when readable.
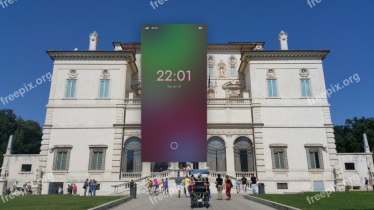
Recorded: T22:01
